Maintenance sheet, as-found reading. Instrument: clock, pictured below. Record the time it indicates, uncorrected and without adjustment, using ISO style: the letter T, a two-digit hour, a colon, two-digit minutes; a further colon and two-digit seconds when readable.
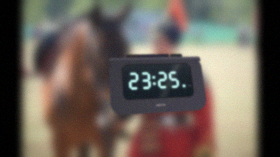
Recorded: T23:25
